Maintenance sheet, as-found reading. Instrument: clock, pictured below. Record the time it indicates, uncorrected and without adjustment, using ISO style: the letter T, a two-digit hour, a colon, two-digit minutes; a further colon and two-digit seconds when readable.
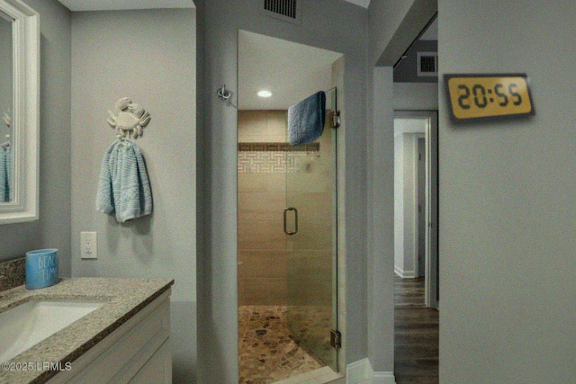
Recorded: T20:55
